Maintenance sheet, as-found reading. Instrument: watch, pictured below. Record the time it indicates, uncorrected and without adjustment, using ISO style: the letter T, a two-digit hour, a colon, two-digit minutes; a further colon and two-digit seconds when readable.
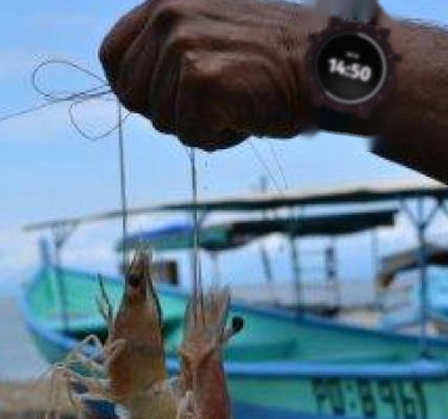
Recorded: T14:50
